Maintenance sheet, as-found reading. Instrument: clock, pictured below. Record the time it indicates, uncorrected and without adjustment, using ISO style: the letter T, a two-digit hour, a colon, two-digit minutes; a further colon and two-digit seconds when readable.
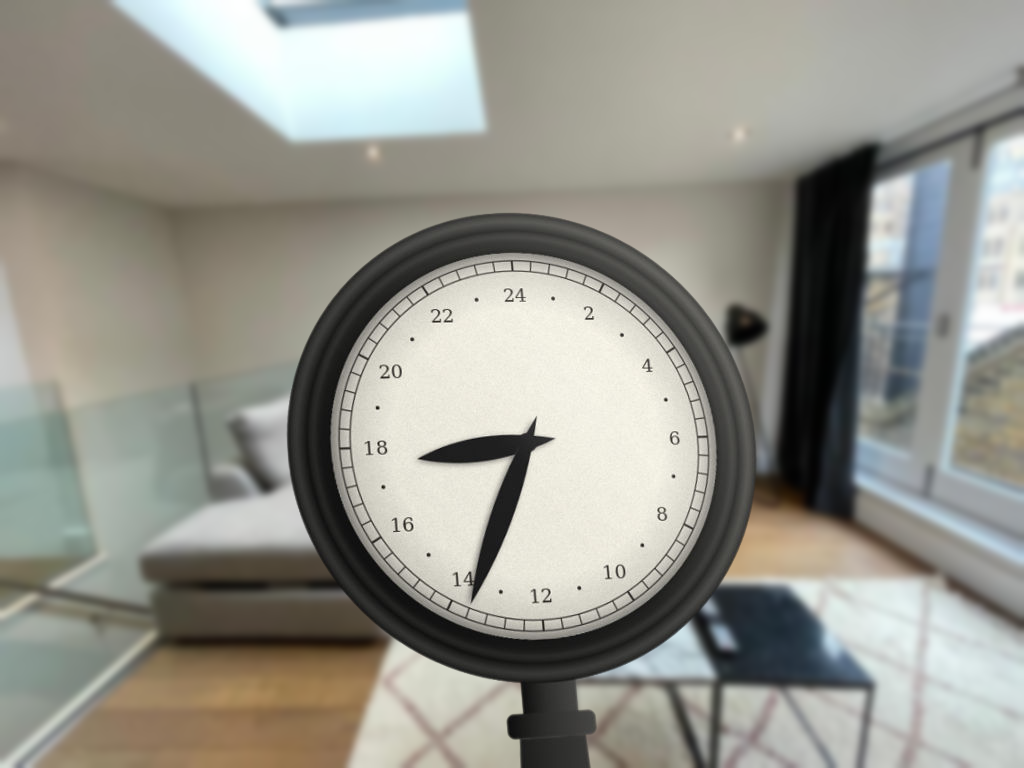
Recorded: T17:34
